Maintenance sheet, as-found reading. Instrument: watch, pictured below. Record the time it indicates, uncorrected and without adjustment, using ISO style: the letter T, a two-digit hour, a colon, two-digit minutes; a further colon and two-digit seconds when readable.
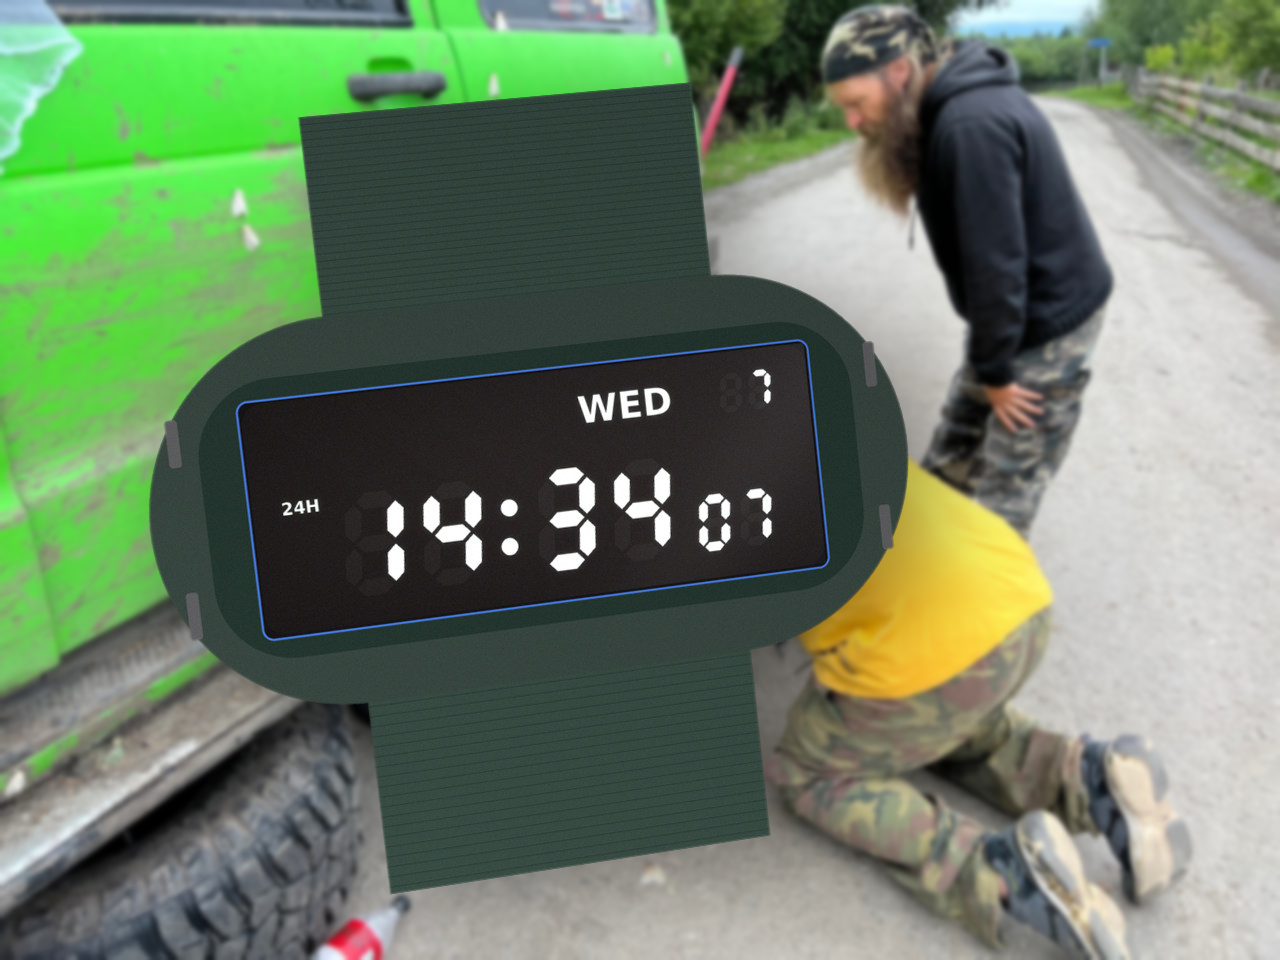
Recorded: T14:34:07
